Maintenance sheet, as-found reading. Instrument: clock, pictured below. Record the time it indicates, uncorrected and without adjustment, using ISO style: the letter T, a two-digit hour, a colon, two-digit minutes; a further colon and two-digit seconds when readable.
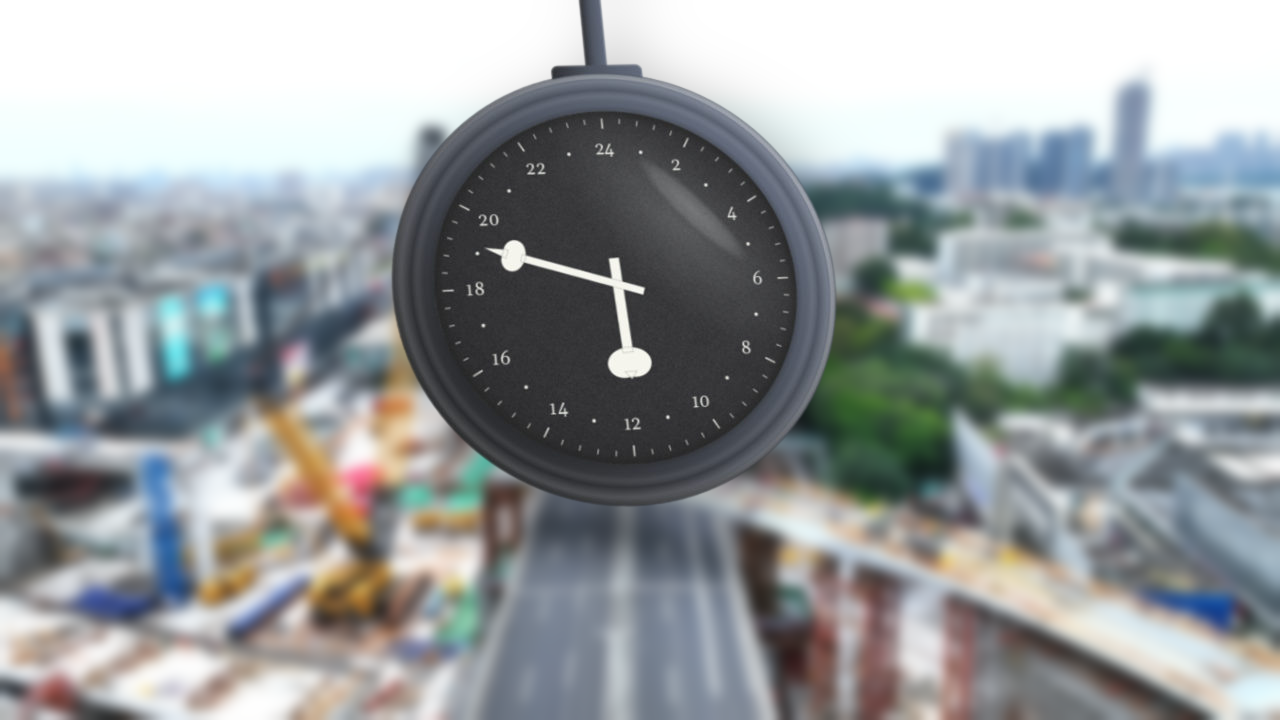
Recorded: T11:48
